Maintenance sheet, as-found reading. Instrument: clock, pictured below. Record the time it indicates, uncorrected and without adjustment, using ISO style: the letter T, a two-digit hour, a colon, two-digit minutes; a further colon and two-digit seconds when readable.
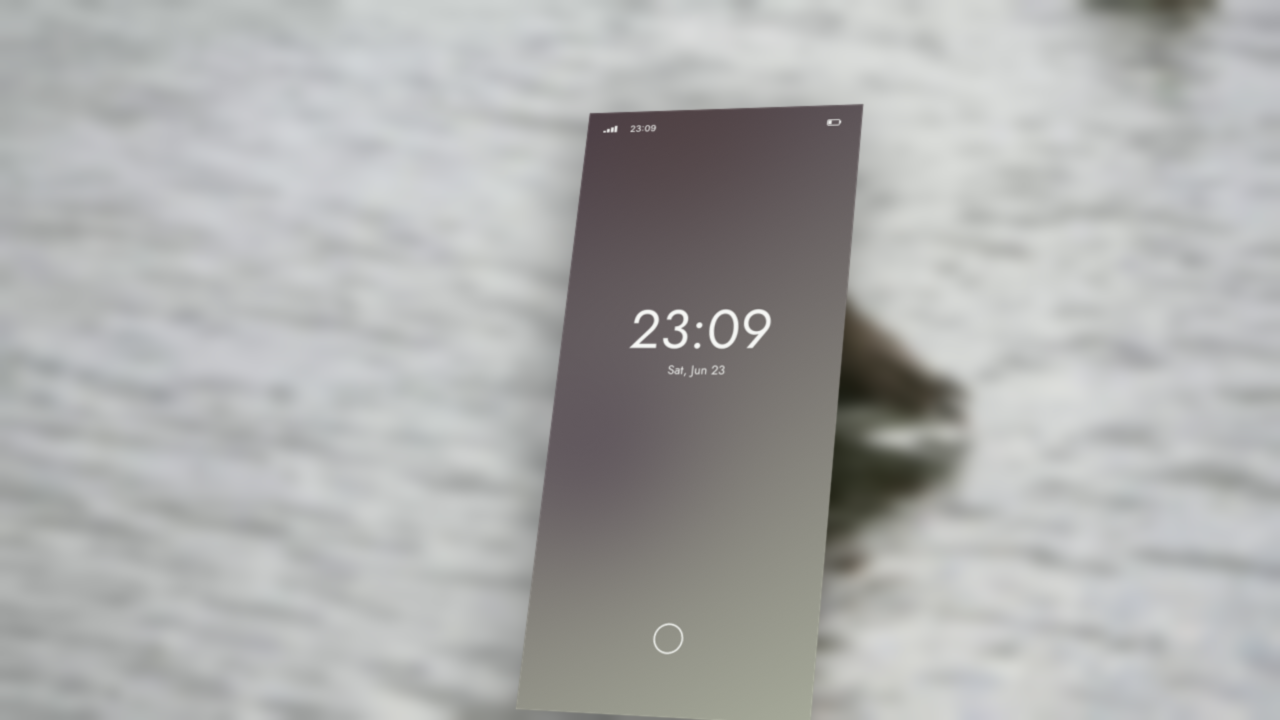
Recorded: T23:09
